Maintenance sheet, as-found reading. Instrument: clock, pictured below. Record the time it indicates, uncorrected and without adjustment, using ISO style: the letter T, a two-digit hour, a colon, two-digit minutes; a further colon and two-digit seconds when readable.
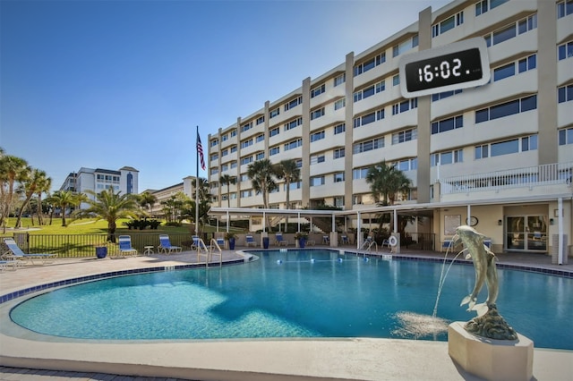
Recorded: T16:02
